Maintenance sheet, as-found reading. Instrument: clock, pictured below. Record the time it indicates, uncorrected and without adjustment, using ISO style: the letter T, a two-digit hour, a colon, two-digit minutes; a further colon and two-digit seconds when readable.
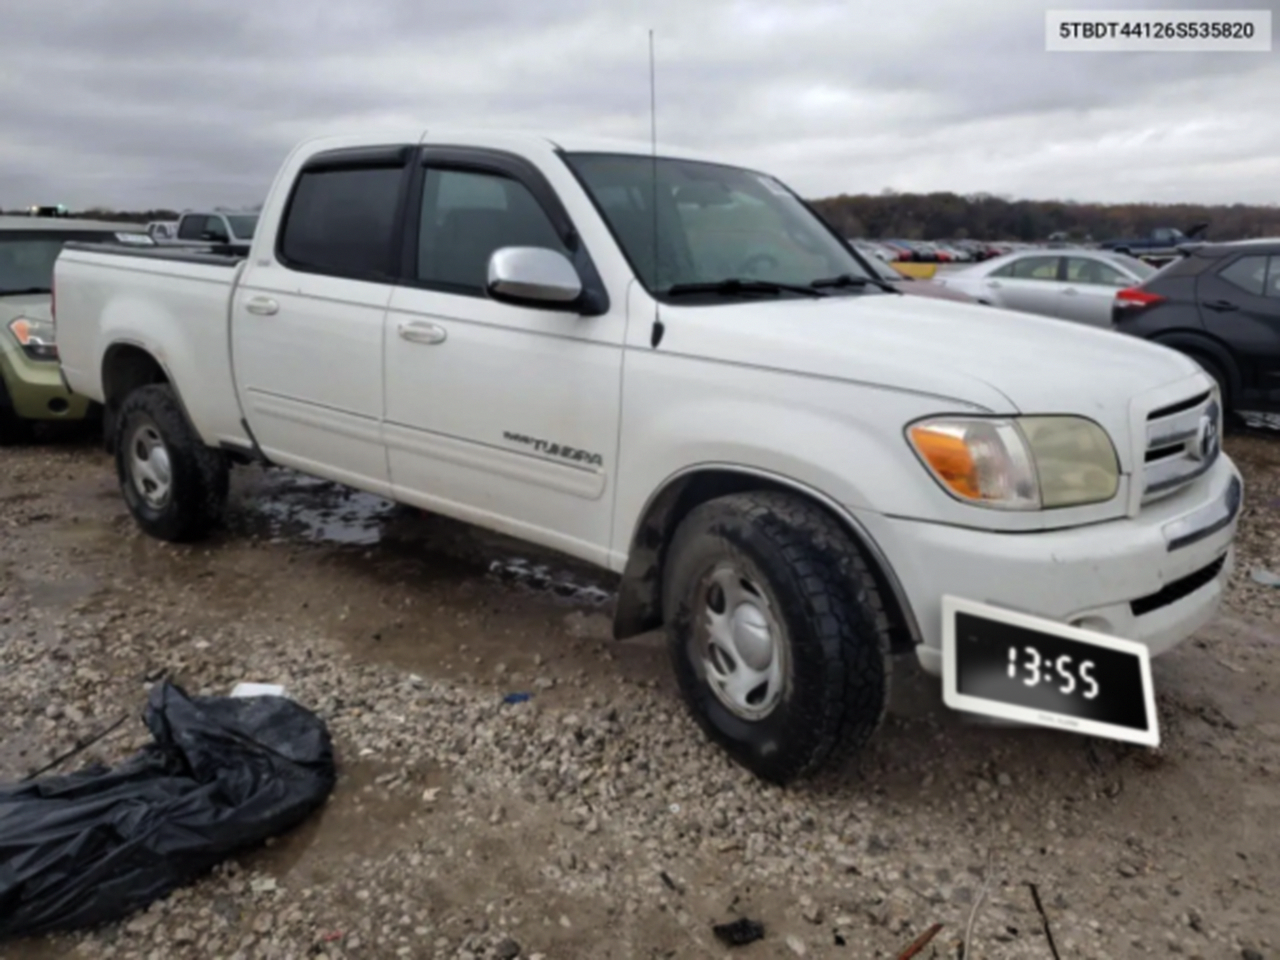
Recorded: T13:55
